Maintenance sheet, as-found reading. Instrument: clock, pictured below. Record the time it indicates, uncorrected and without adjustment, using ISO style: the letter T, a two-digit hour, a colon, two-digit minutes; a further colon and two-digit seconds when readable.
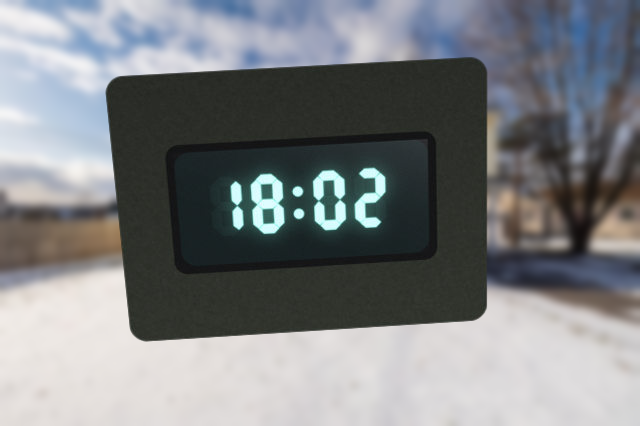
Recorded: T18:02
